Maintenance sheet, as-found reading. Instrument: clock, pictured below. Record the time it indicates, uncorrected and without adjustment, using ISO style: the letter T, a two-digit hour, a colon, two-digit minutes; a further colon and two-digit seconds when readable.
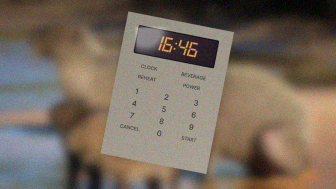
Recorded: T16:46
